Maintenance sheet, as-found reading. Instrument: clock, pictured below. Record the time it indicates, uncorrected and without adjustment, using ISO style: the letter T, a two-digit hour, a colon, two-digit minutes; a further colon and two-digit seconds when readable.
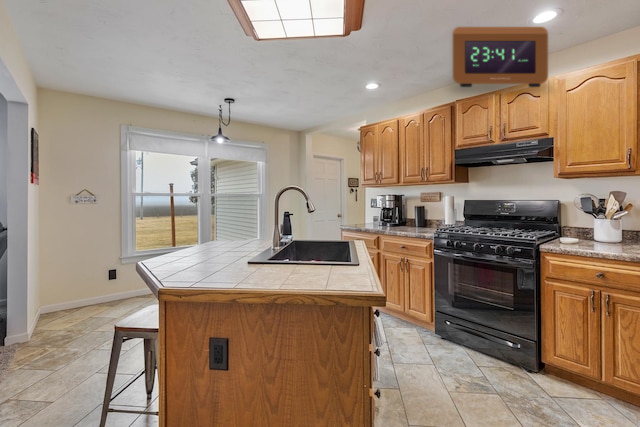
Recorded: T23:41
